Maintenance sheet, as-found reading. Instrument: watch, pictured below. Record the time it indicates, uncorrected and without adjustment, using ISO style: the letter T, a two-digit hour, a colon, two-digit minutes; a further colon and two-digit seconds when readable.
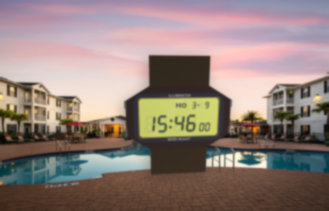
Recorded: T15:46
